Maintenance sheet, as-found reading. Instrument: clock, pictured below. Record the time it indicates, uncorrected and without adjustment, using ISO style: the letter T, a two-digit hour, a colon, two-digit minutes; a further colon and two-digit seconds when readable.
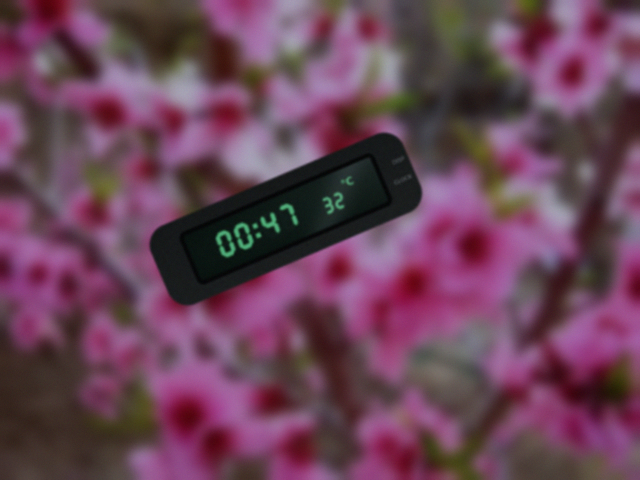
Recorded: T00:47
